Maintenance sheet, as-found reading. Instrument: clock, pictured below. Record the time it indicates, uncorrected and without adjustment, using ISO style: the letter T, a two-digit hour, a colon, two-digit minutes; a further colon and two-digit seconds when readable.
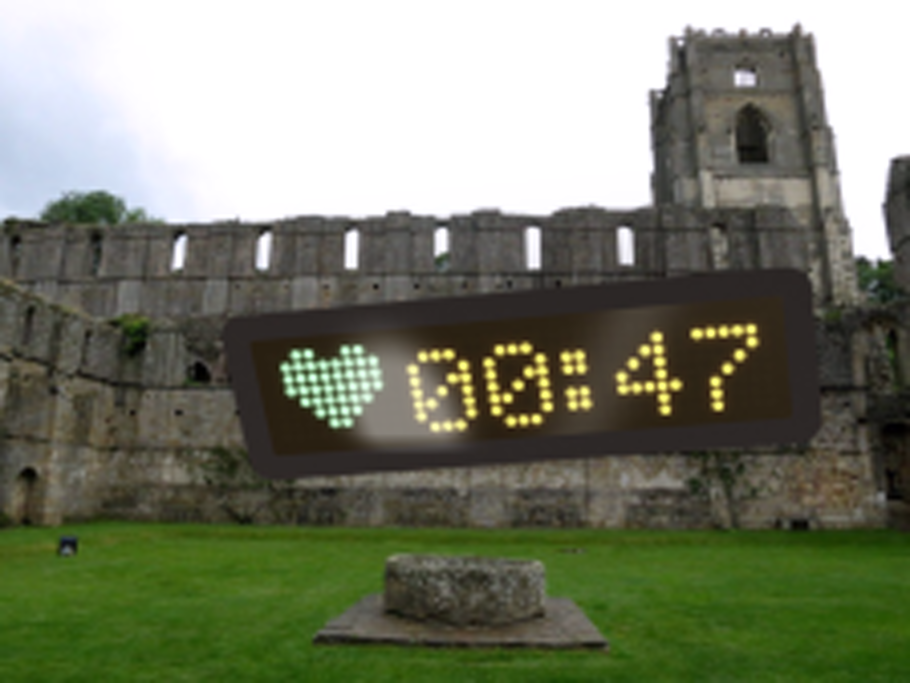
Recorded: T00:47
